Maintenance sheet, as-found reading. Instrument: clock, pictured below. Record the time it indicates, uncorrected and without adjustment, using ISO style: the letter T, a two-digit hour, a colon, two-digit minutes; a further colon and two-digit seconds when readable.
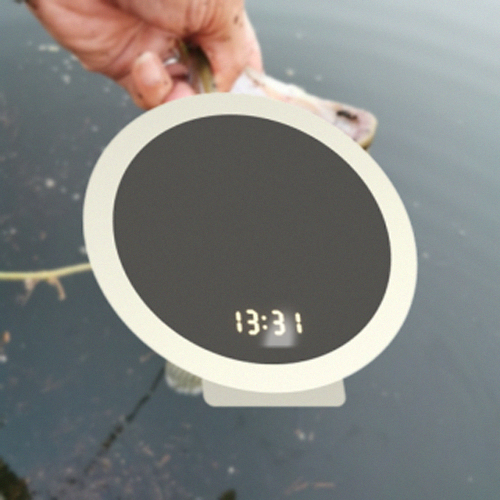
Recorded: T13:31
